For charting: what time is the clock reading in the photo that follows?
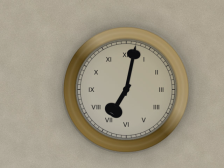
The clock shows 7:02
